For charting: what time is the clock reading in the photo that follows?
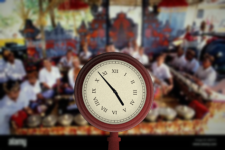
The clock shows 4:53
